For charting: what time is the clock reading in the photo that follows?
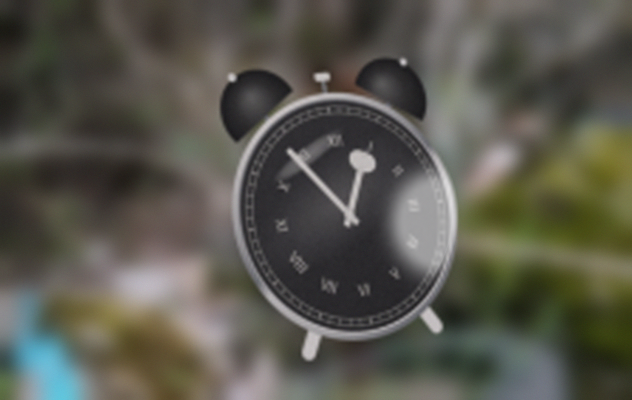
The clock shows 12:54
